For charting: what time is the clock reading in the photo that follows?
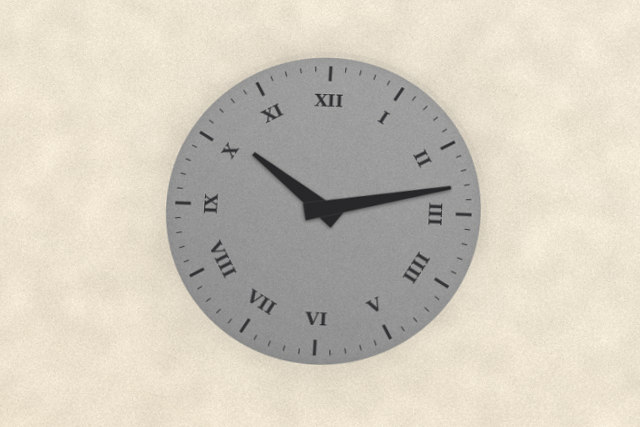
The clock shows 10:13
